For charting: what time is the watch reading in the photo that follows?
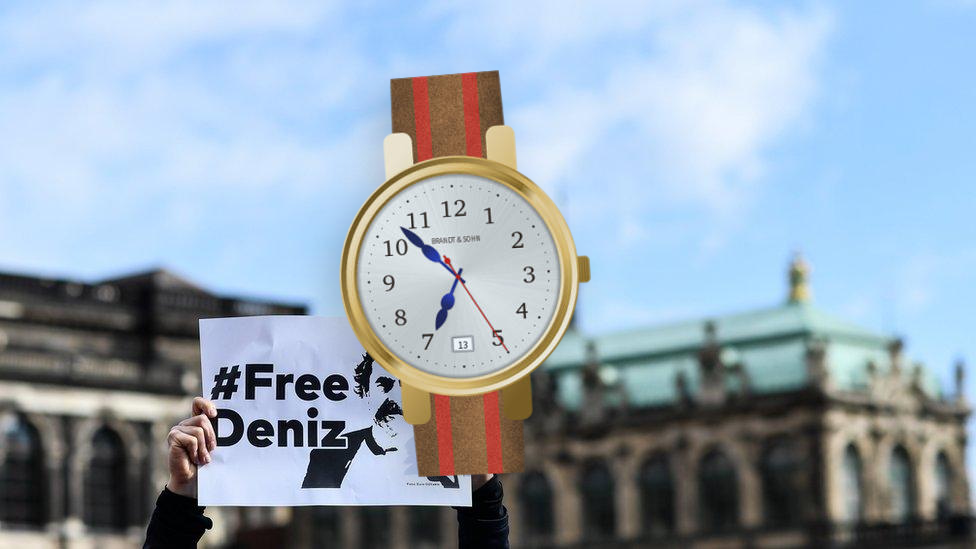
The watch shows 6:52:25
